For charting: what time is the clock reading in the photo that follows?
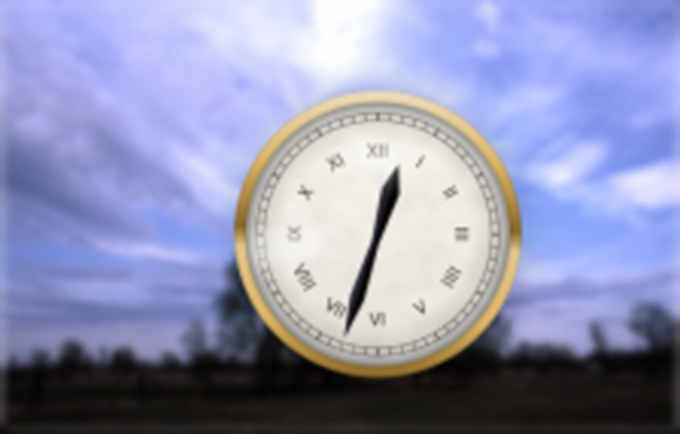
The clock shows 12:33
